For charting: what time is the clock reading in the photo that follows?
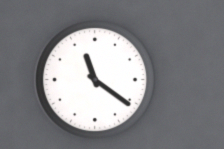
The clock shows 11:21
